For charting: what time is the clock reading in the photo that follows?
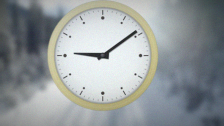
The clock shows 9:09
